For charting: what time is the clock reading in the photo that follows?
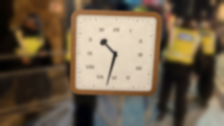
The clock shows 10:32
